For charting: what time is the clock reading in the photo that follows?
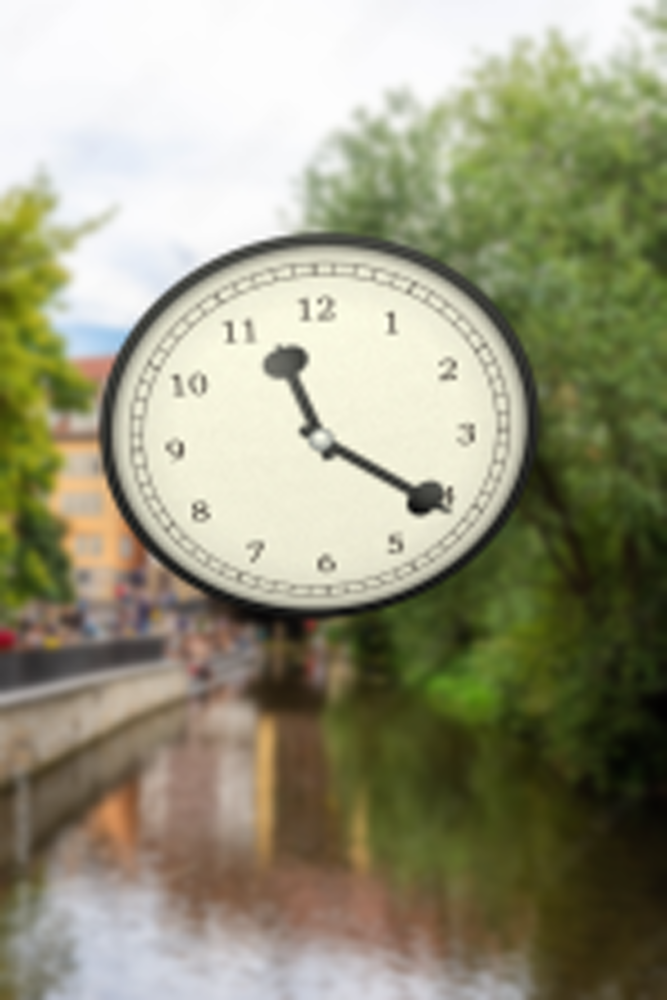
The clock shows 11:21
